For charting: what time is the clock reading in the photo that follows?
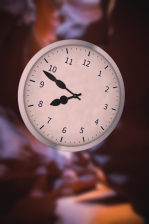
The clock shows 7:48
